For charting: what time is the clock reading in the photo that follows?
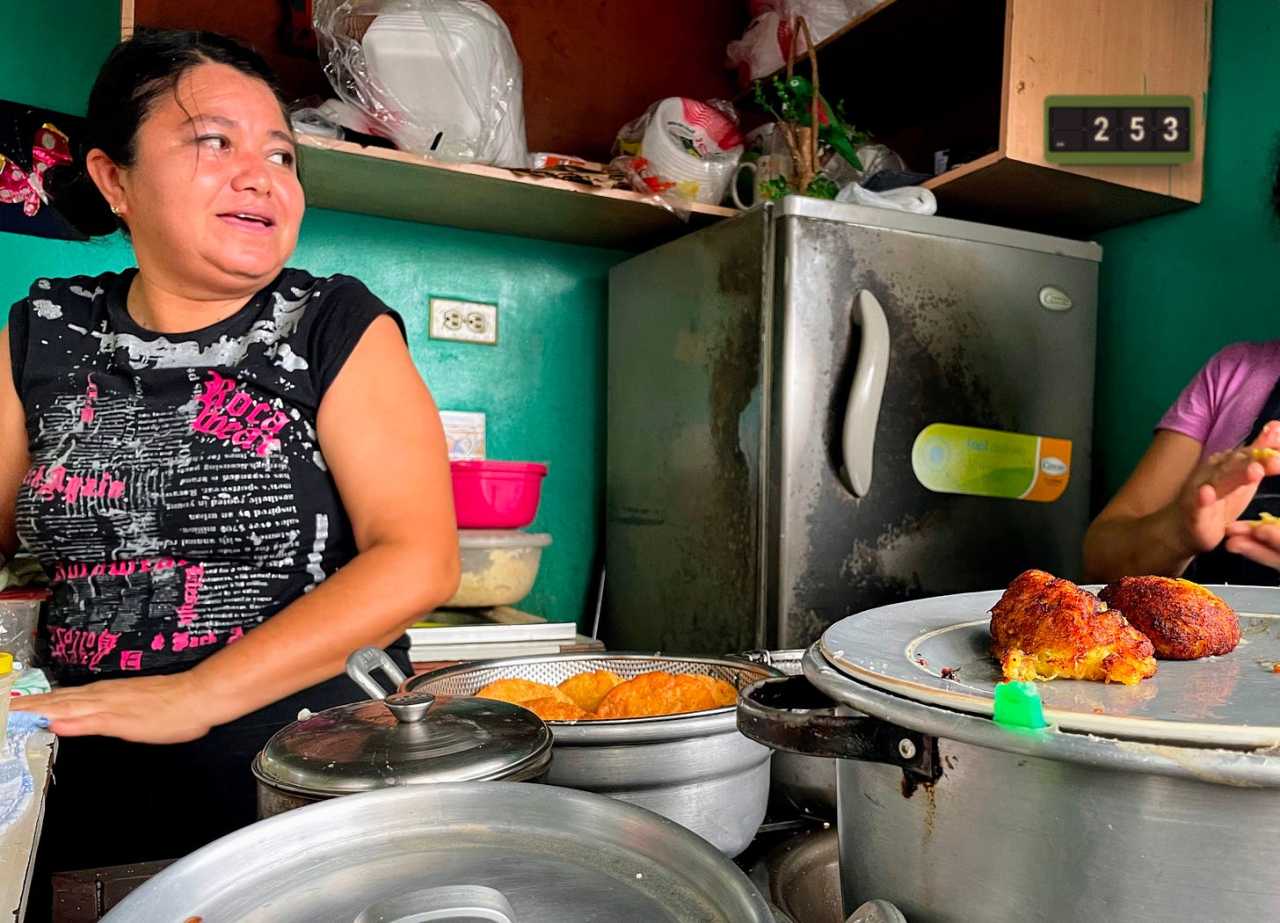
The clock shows 2:53
